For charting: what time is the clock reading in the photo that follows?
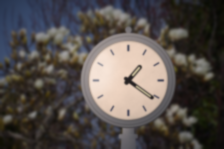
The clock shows 1:21
